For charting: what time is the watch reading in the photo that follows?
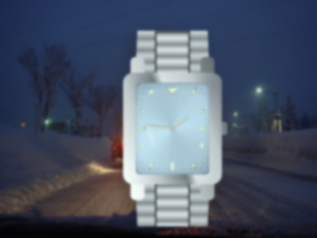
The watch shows 1:46
